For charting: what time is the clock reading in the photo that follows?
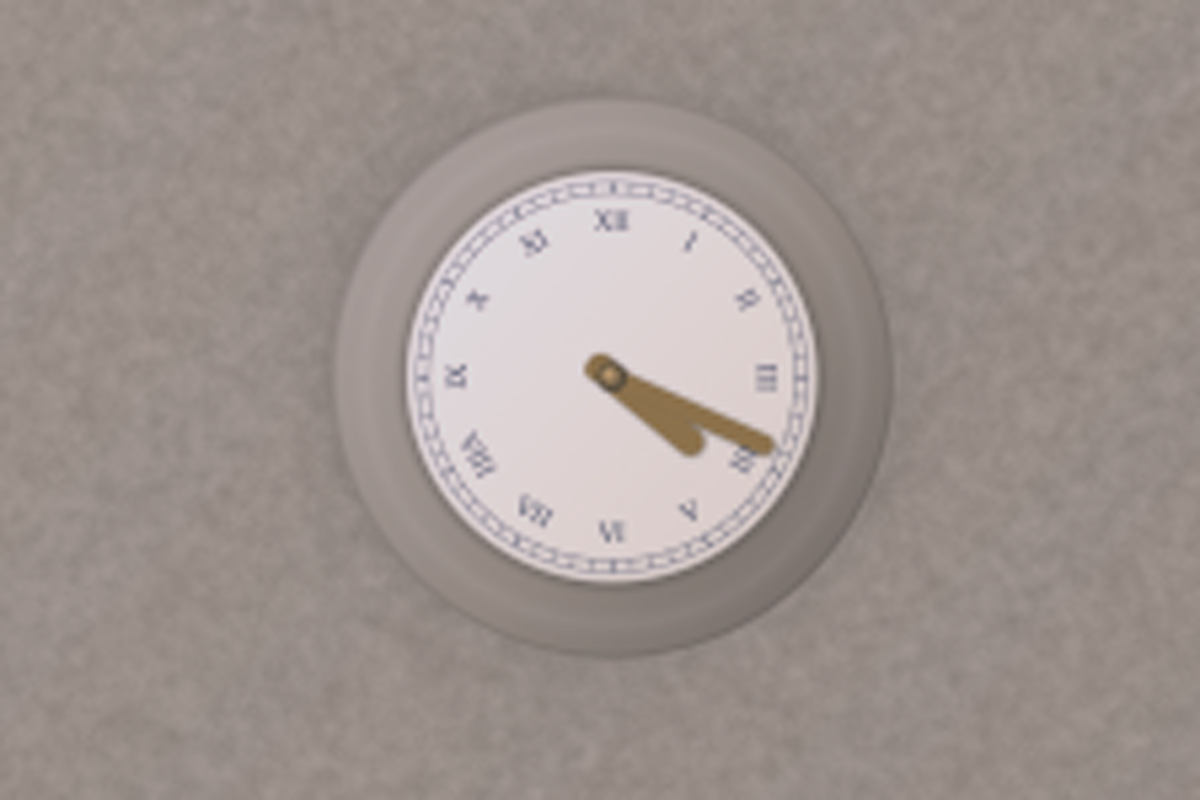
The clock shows 4:19
